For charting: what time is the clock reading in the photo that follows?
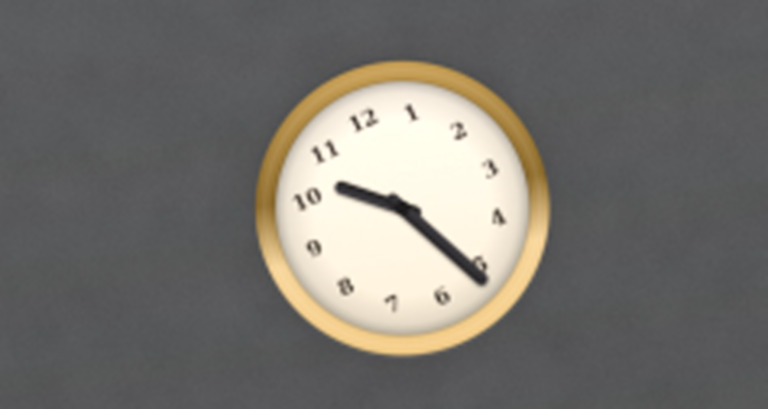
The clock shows 10:26
